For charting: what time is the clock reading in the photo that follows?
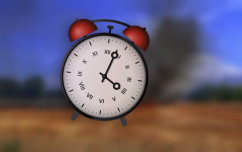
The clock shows 4:03
